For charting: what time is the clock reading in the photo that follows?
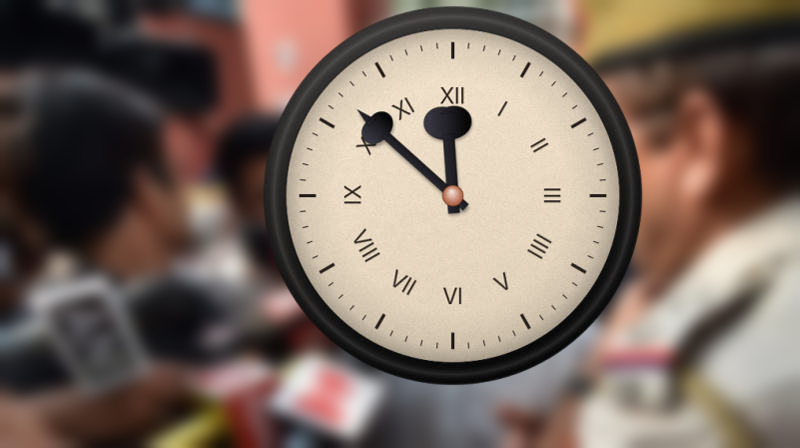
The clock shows 11:52
